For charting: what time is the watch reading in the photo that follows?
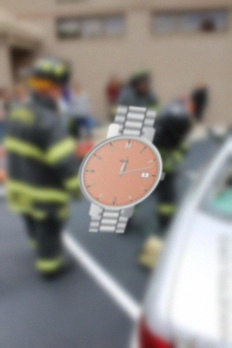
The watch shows 12:12
